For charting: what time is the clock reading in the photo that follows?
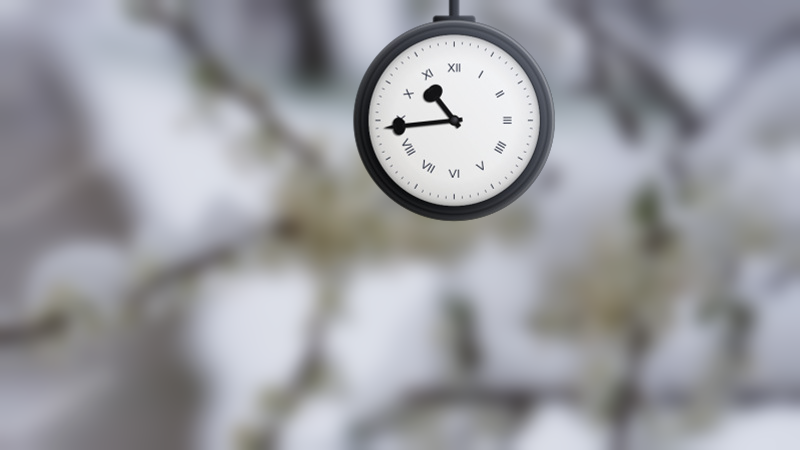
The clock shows 10:44
